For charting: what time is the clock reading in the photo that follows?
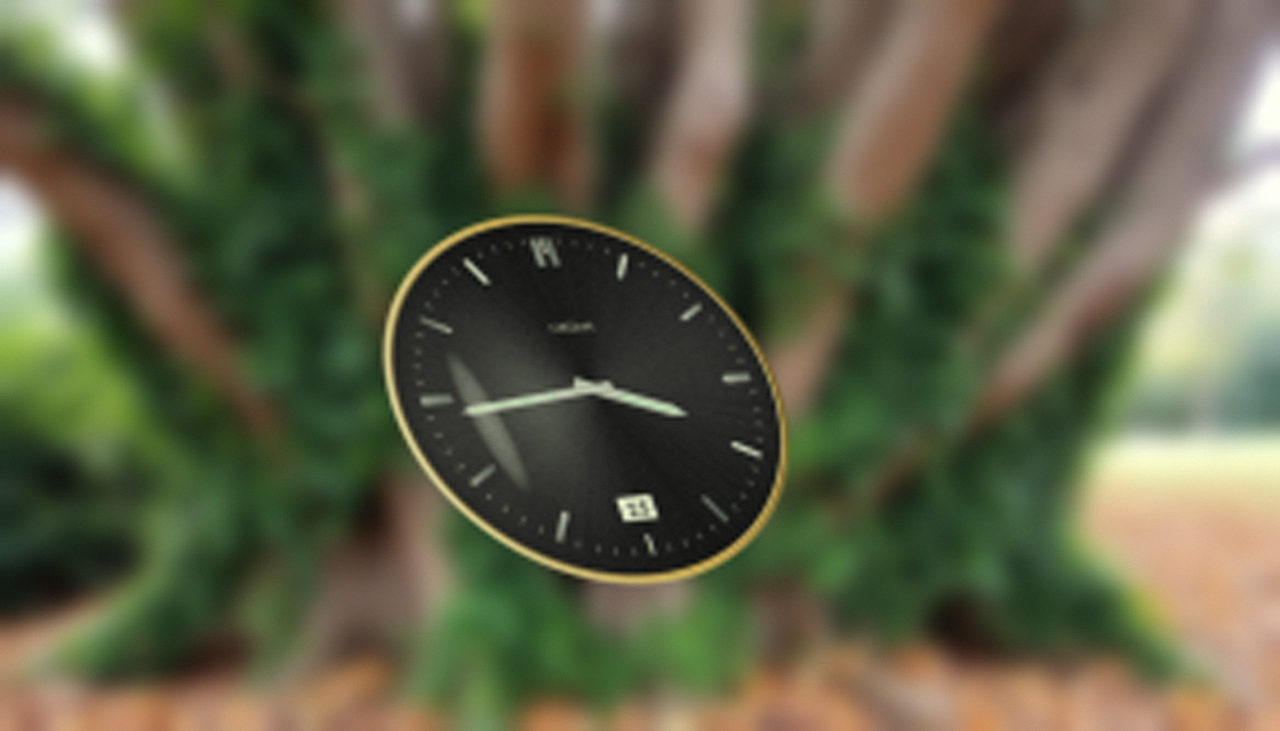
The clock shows 3:44
